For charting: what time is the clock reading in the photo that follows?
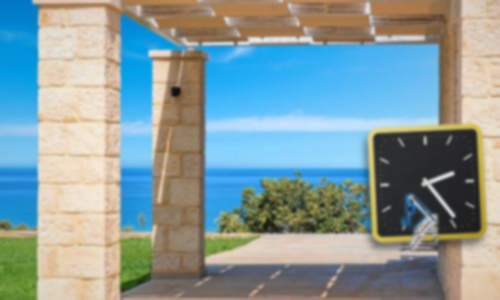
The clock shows 2:24
